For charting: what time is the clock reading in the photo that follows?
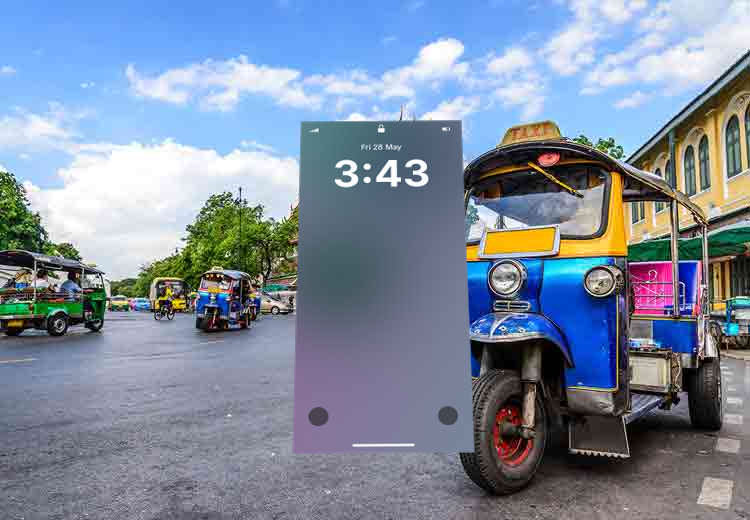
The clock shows 3:43
